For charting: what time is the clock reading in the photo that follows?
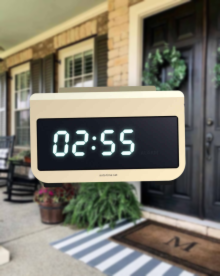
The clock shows 2:55
